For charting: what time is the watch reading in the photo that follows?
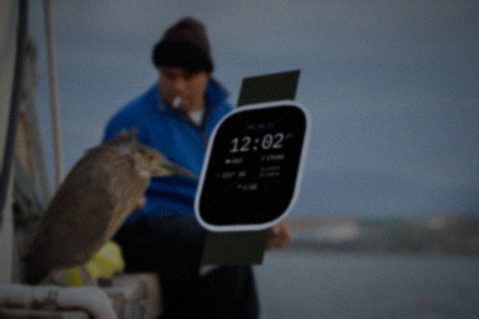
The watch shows 12:02
